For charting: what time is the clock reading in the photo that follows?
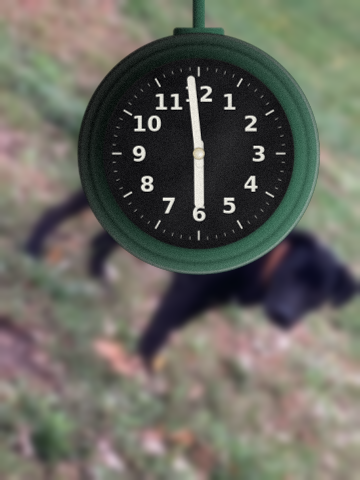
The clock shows 5:59
